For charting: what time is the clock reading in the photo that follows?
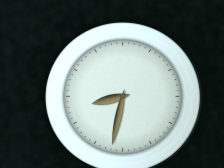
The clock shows 8:32
